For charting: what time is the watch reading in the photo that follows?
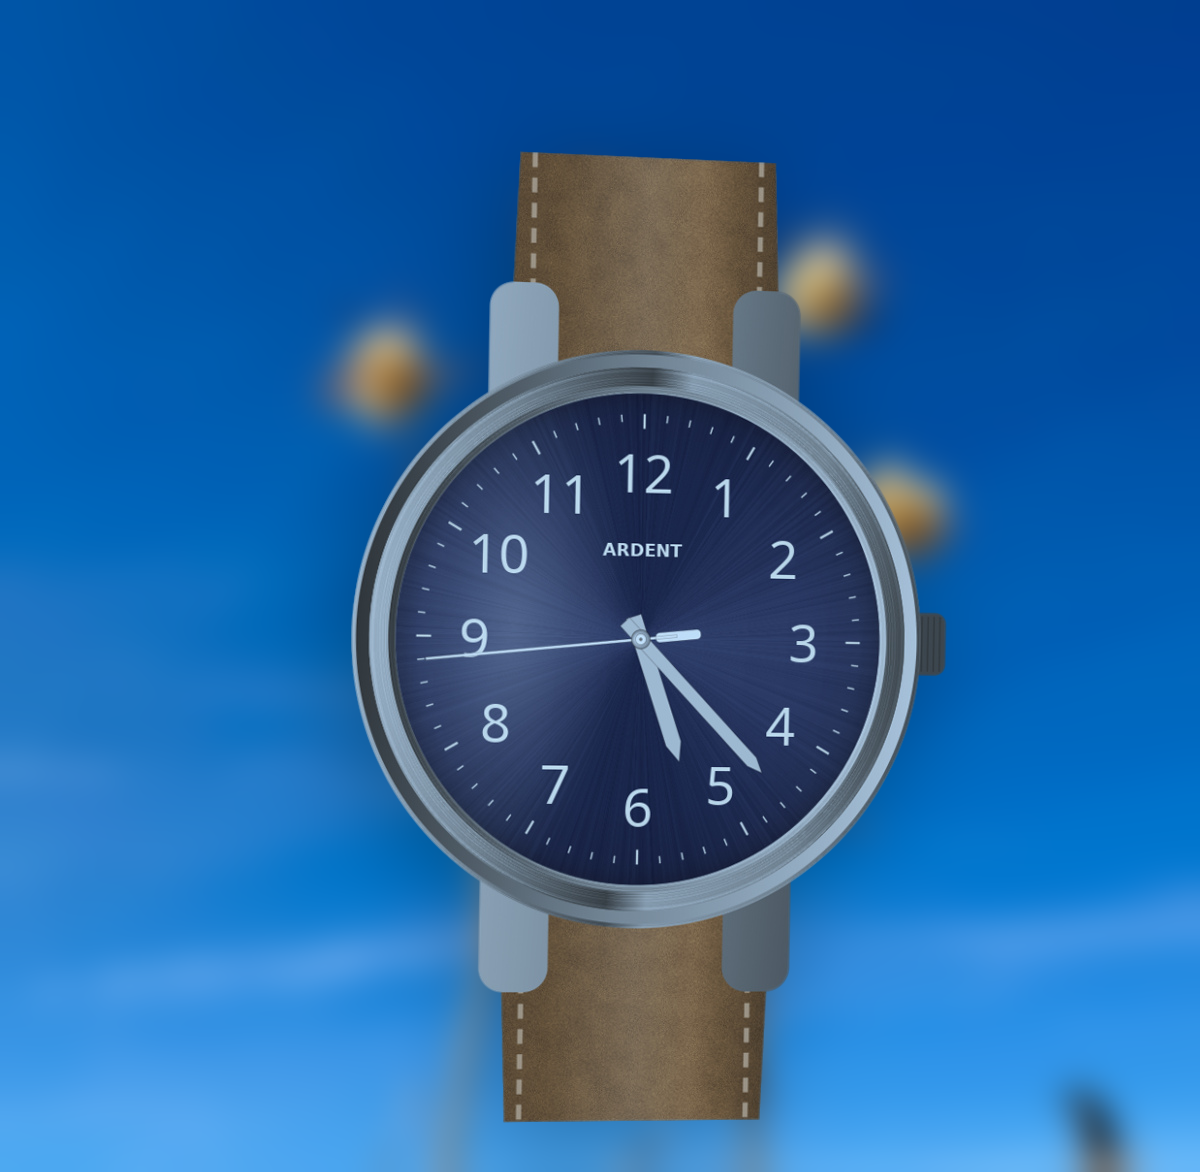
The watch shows 5:22:44
